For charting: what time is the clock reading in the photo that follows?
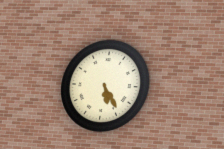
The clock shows 5:24
